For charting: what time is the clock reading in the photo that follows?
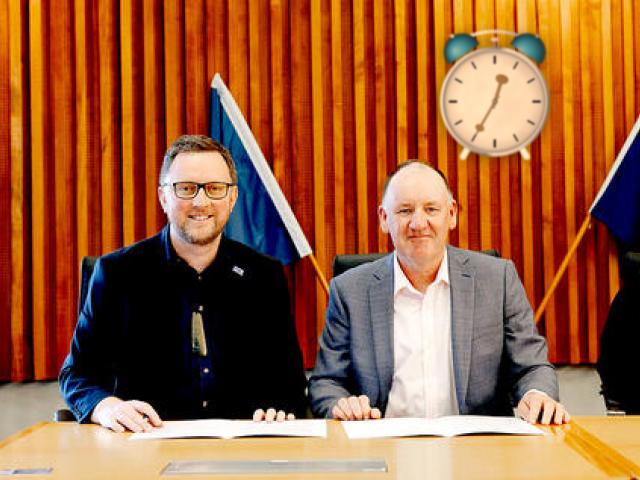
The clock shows 12:35
